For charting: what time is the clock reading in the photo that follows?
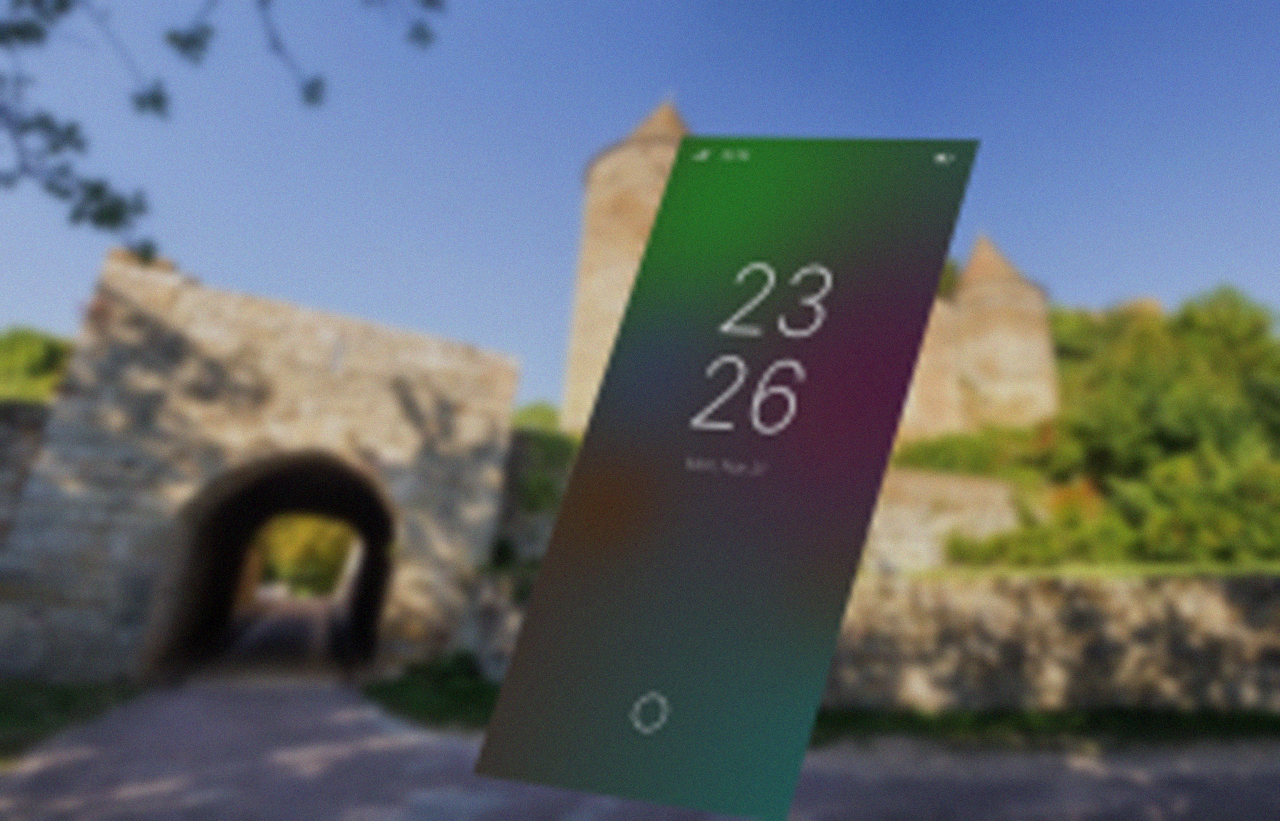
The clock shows 23:26
